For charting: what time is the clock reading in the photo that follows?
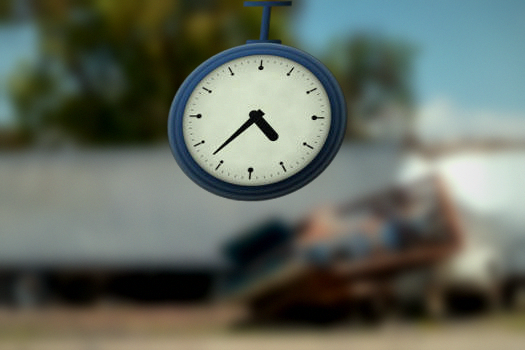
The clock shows 4:37
